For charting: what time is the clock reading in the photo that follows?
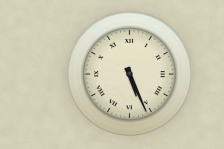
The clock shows 5:26
